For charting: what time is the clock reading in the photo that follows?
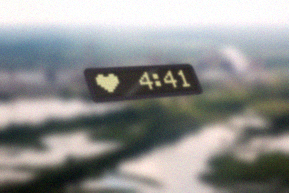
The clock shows 4:41
